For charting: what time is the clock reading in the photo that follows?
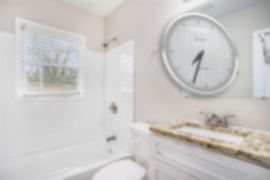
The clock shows 7:34
